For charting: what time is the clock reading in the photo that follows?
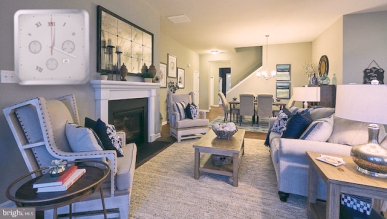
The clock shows 12:19
